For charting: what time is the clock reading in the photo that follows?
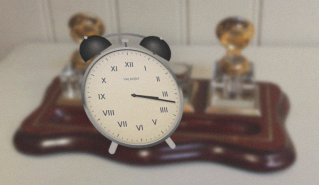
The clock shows 3:17
